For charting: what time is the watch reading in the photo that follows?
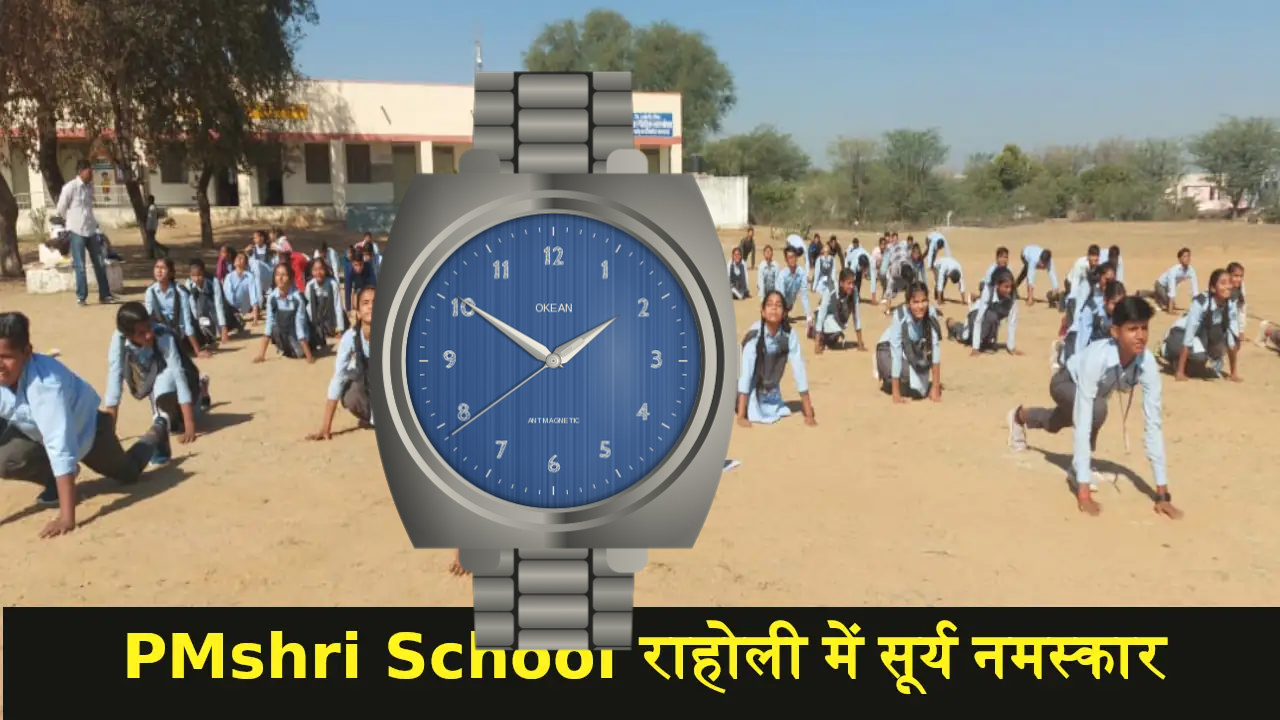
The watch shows 1:50:39
